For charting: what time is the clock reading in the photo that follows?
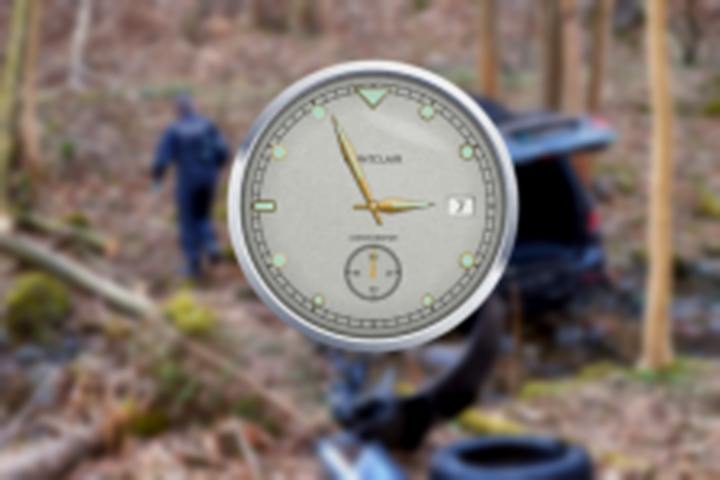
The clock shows 2:56
